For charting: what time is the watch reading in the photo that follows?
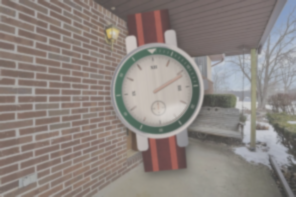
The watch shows 2:11
